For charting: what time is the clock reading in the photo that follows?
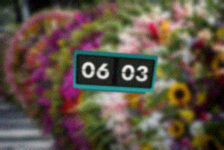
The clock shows 6:03
